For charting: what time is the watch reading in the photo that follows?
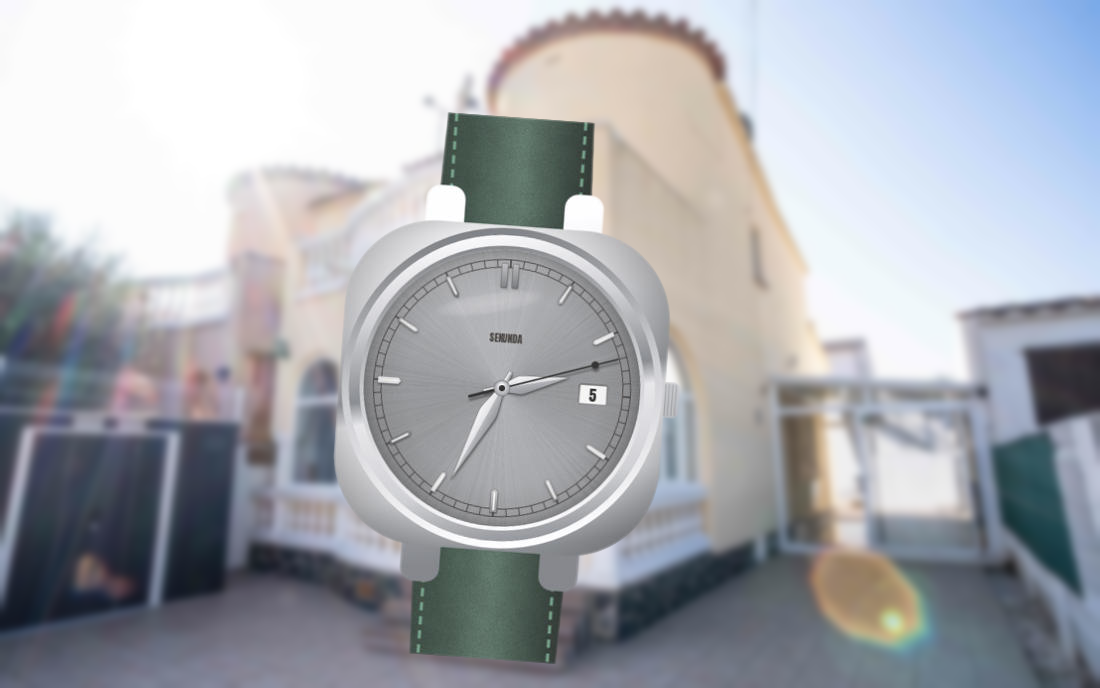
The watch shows 2:34:12
